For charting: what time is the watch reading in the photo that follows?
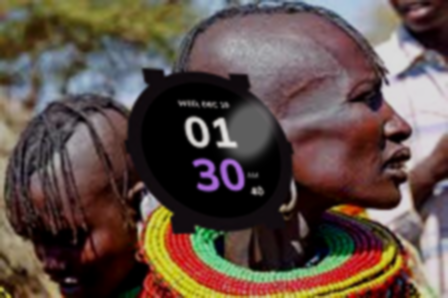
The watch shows 1:30
